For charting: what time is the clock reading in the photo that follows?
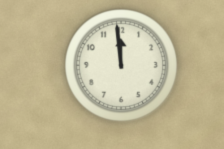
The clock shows 11:59
